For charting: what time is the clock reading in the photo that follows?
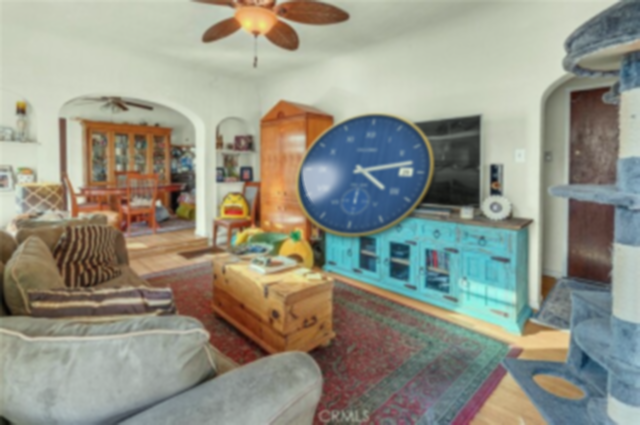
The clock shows 4:13
